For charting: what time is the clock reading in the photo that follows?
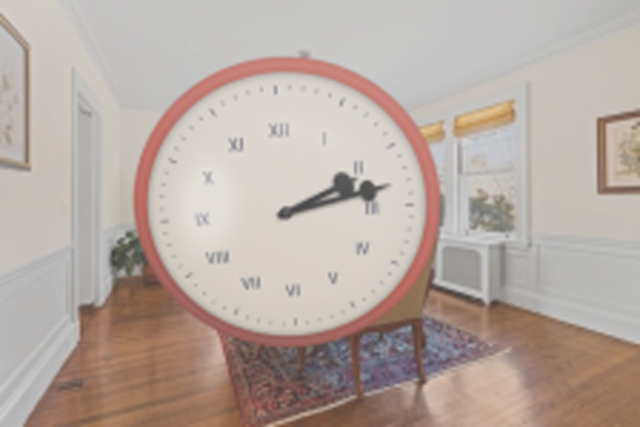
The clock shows 2:13
